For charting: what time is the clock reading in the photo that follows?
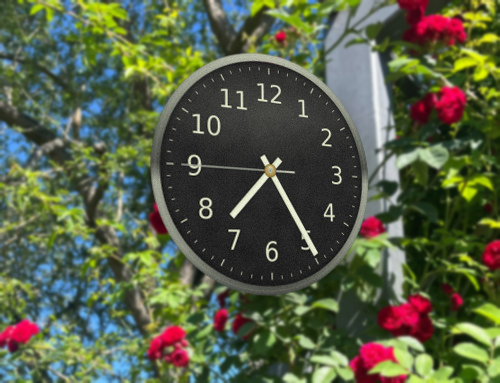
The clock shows 7:24:45
